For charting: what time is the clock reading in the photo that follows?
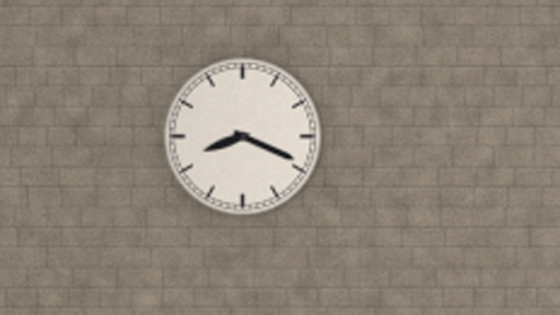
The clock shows 8:19
